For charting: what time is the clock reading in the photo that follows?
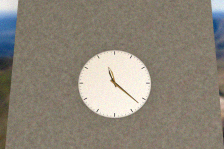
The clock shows 11:22
